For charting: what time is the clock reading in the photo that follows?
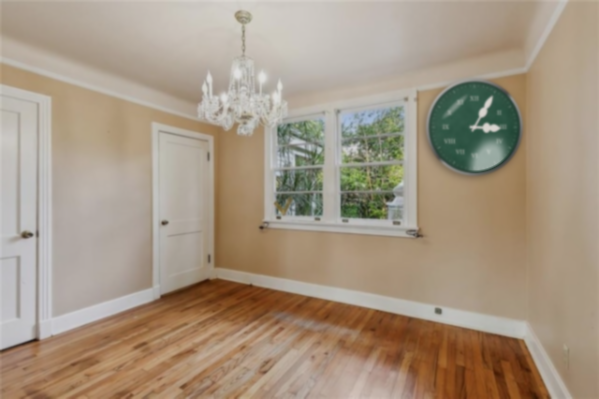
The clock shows 3:05
